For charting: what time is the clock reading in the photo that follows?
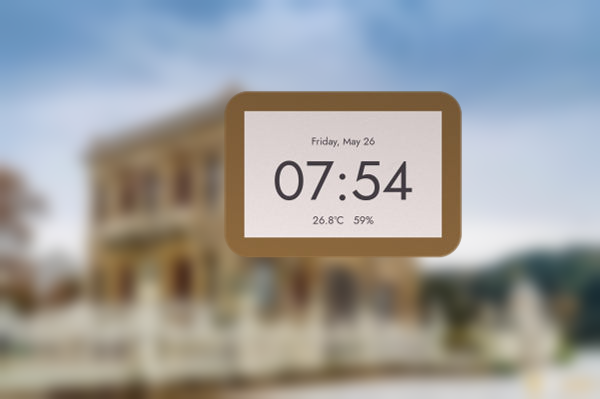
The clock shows 7:54
